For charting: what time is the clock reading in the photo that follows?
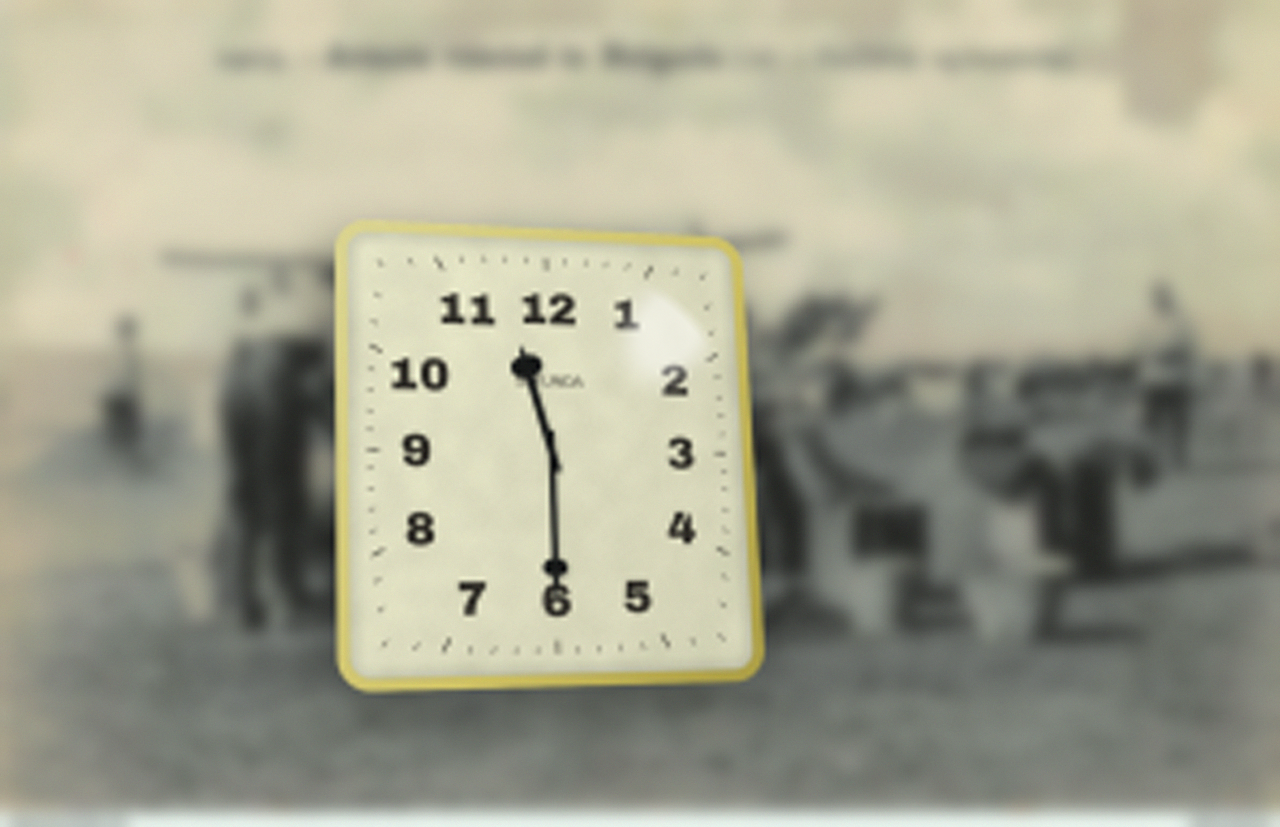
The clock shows 11:30
